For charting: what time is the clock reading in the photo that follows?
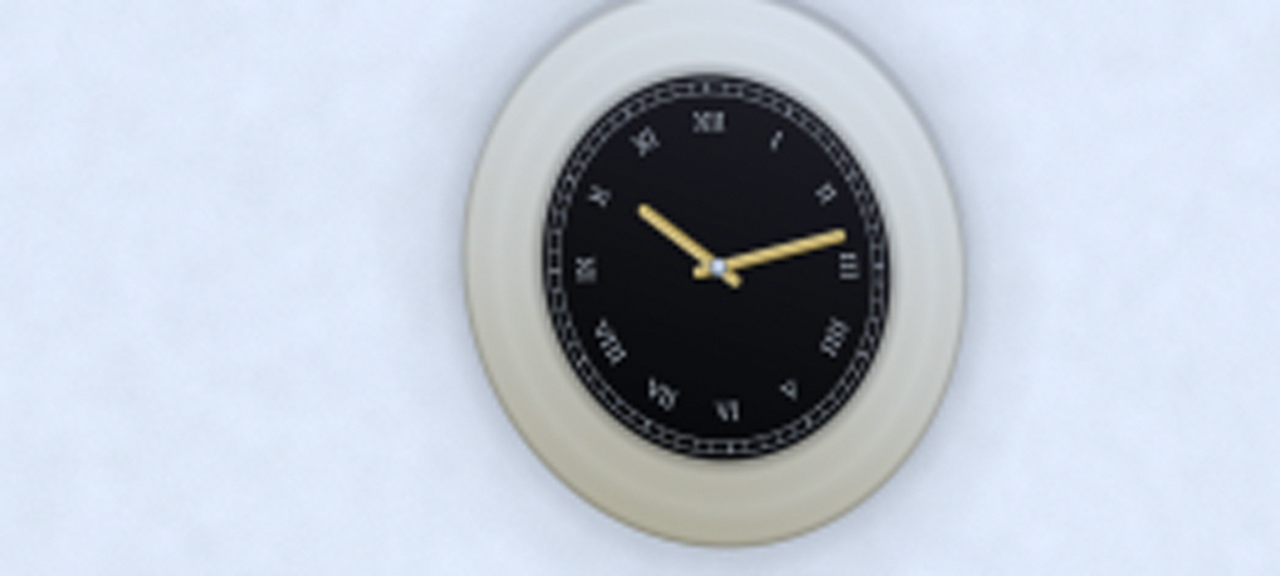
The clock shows 10:13
